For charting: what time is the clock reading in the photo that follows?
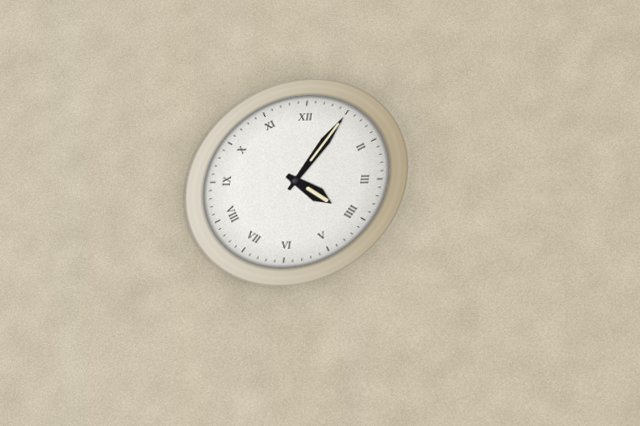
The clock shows 4:05
